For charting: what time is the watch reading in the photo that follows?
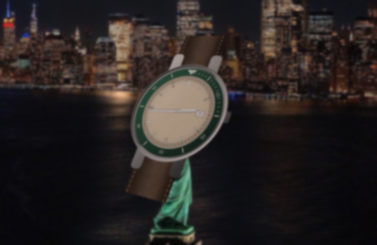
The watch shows 2:44
